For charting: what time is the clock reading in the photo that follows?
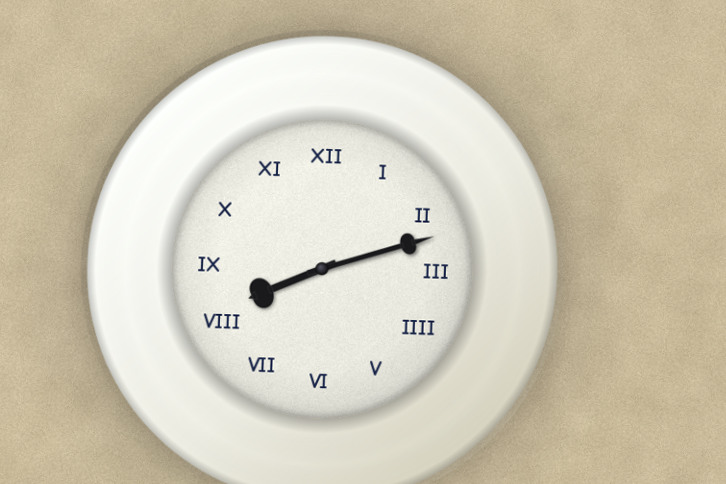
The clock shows 8:12
